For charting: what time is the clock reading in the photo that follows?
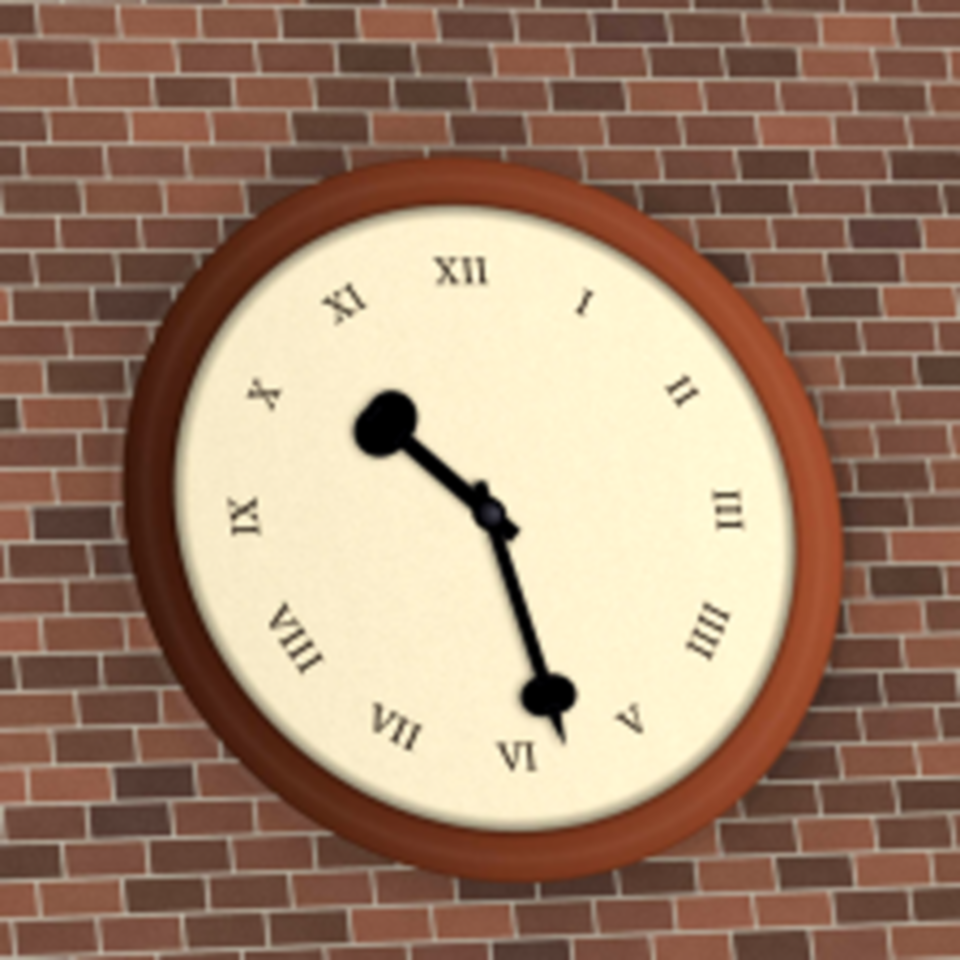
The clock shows 10:28
